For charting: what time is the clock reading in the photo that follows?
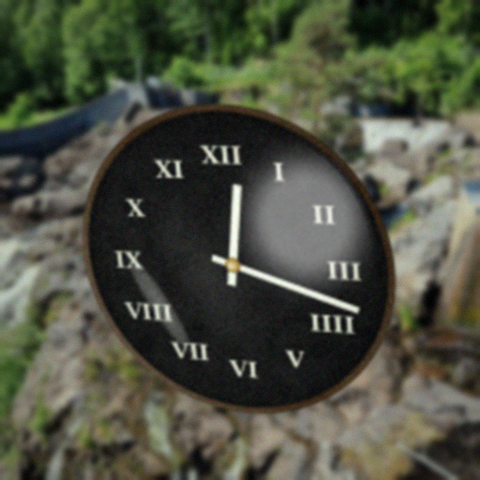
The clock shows 12:18
